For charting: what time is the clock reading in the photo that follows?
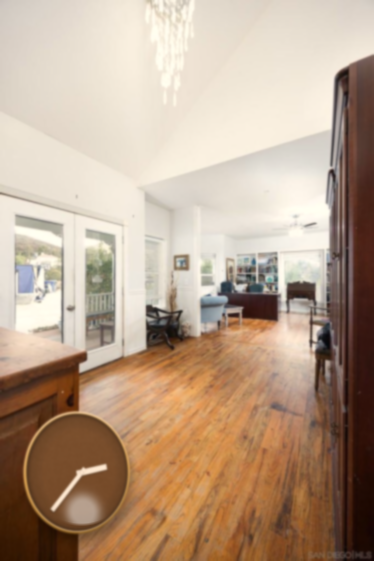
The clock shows 2:37
